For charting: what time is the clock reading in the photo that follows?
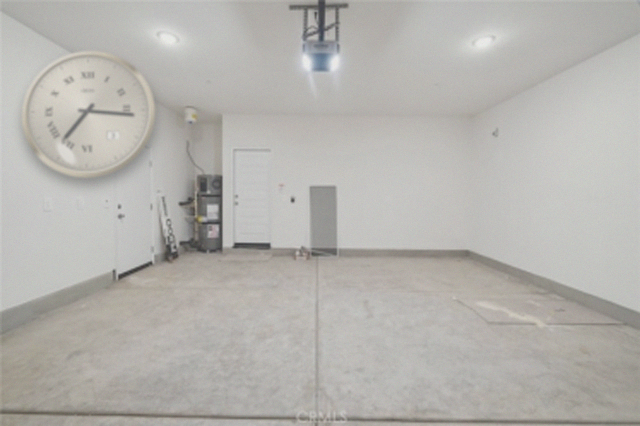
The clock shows 7:16
